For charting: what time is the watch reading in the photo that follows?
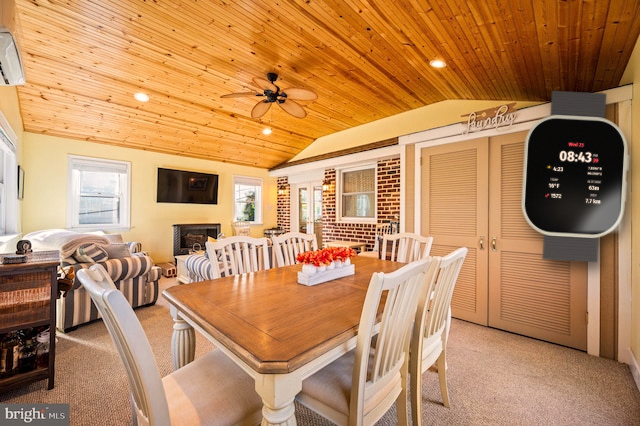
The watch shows 8:43
